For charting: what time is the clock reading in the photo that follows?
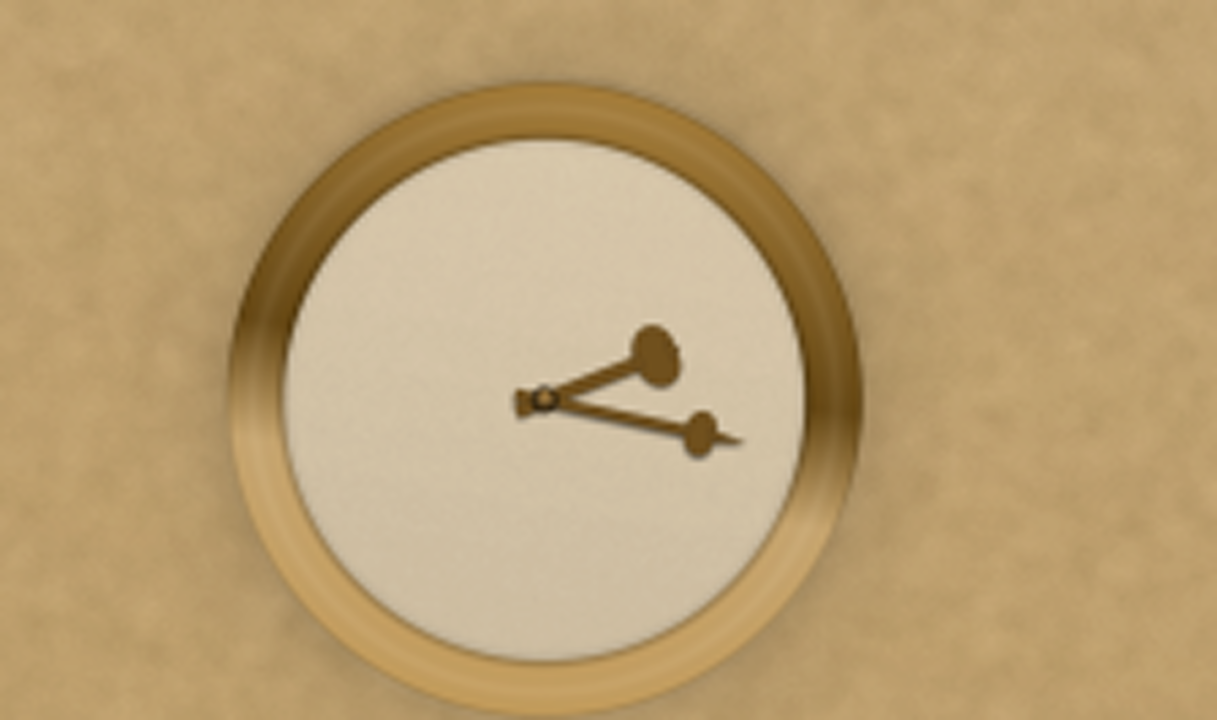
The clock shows 2:17
